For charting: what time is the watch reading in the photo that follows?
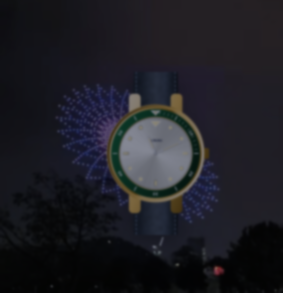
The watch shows 11:11
